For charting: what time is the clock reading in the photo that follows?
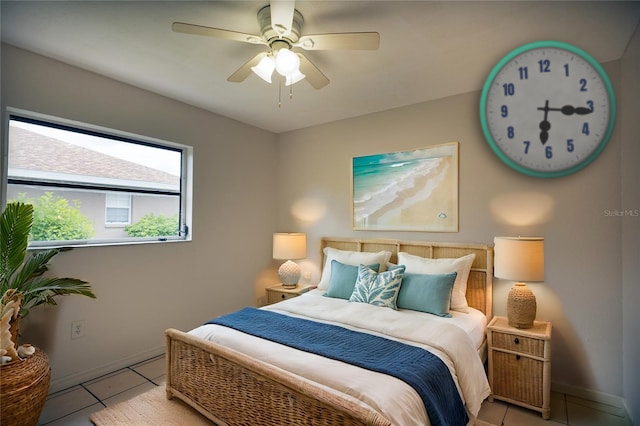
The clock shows 6:16
